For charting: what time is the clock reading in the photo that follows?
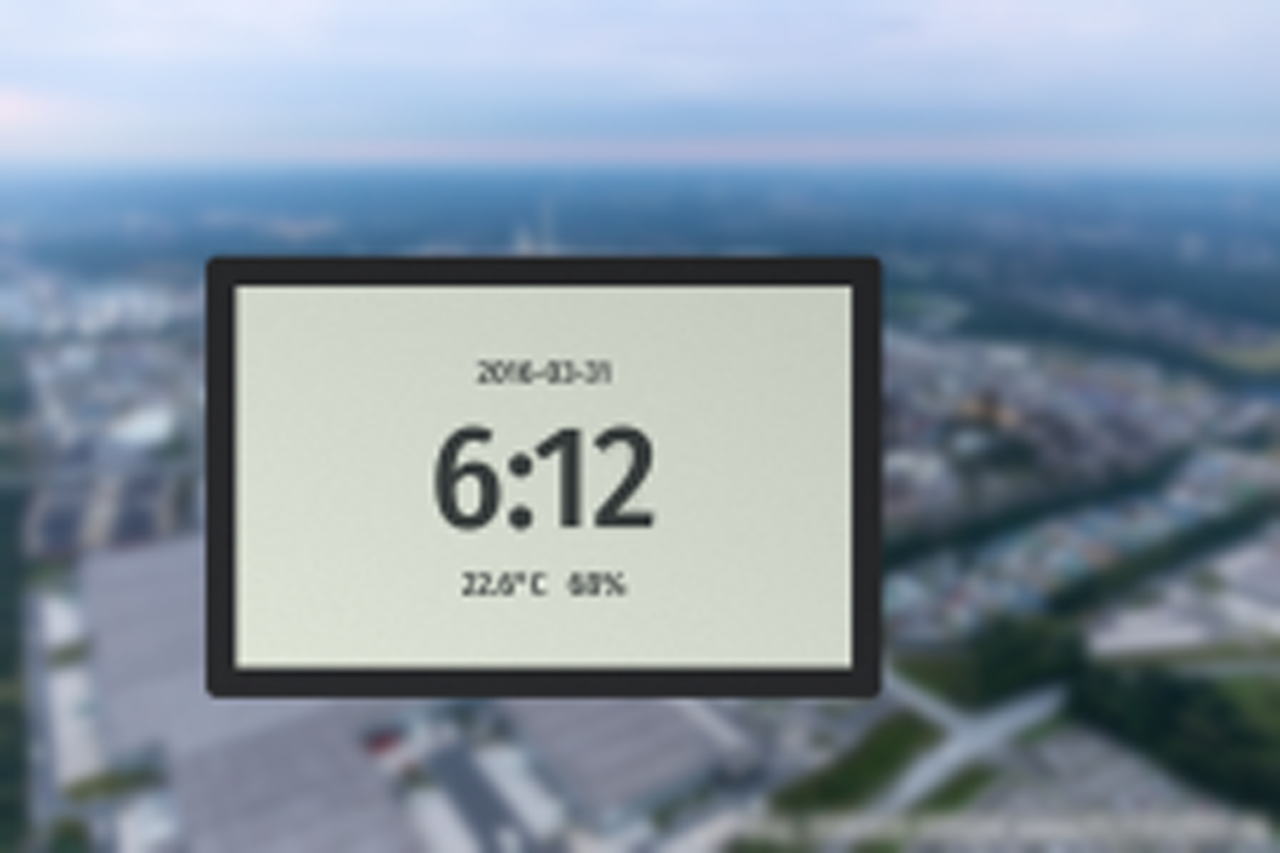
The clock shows 6:12
